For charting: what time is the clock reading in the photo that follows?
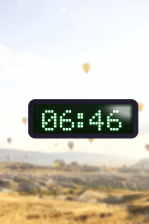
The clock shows 6:46
